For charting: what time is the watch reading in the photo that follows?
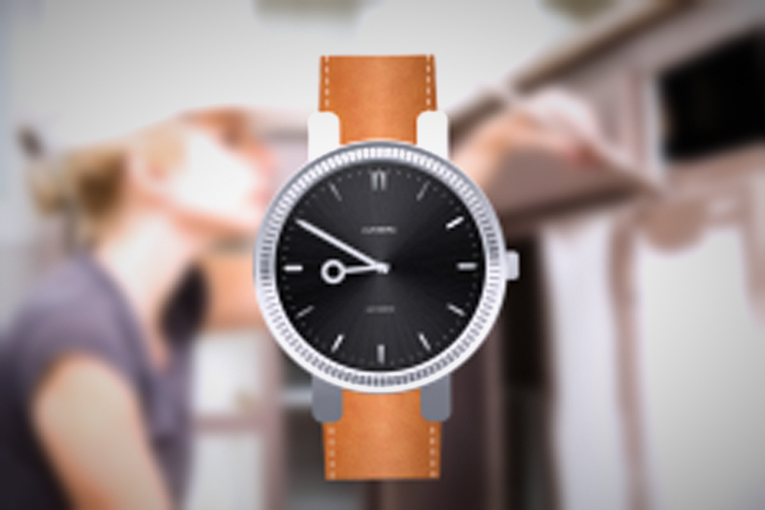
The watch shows 8:50
